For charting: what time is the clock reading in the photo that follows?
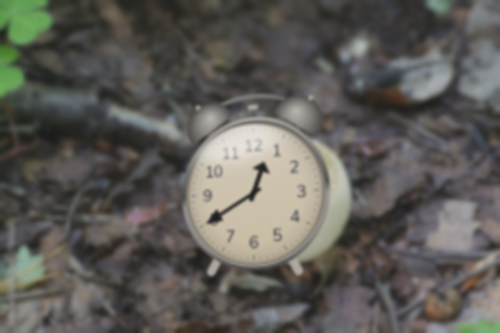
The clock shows 12:40
